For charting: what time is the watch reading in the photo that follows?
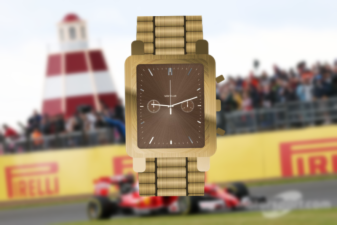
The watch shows 9:12
